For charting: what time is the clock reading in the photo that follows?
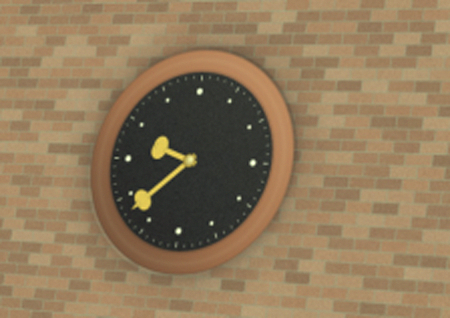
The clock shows 9:38
